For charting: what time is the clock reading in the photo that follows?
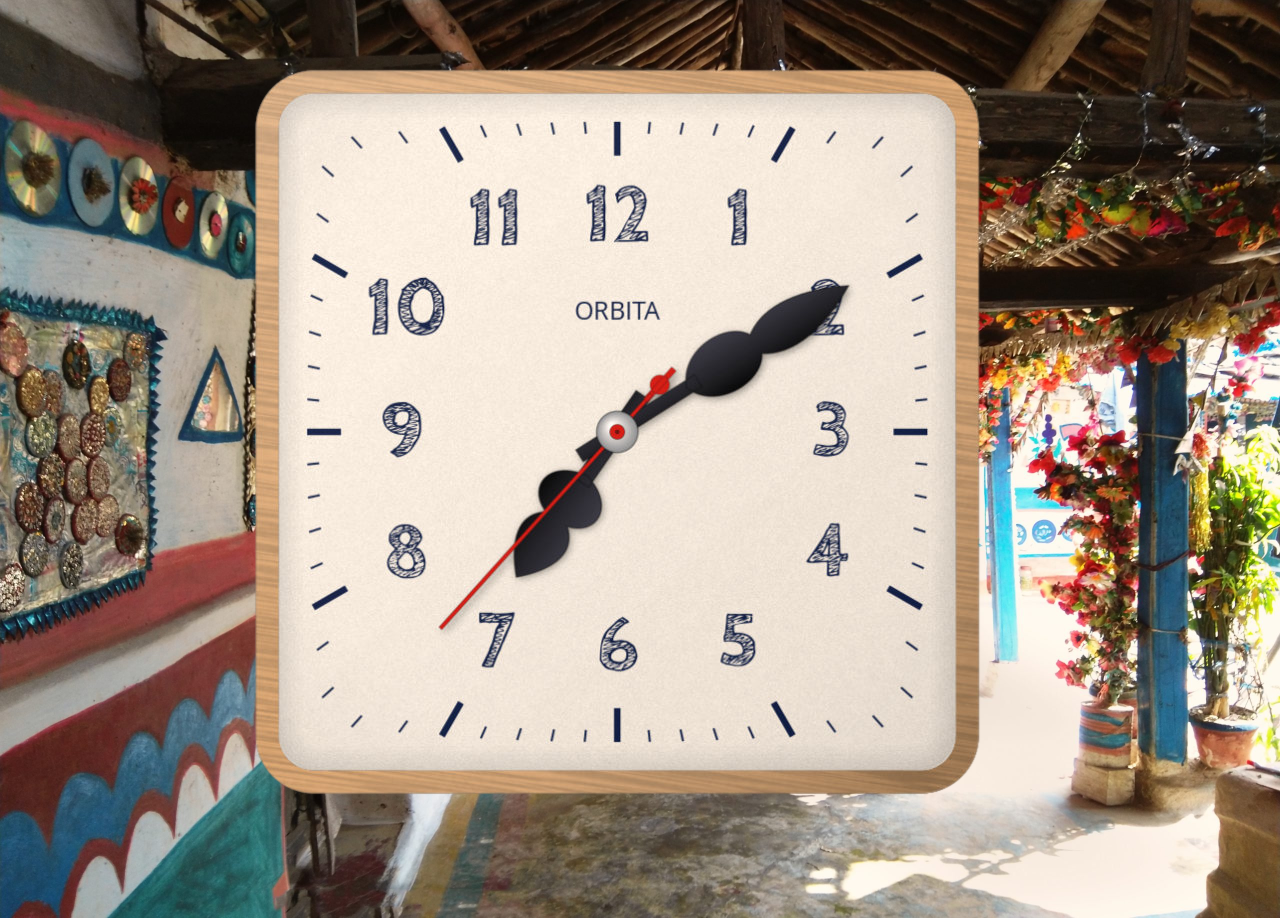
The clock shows 7:09:37
